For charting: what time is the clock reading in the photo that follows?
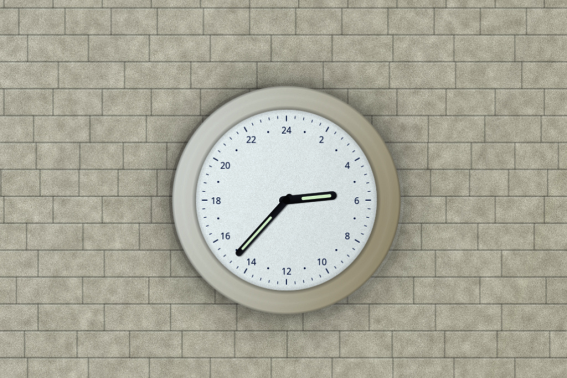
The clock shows 5:37
